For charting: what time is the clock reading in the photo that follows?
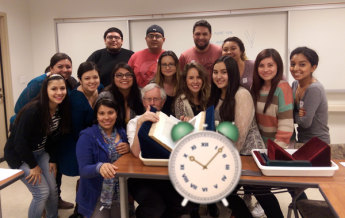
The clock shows 10:07
